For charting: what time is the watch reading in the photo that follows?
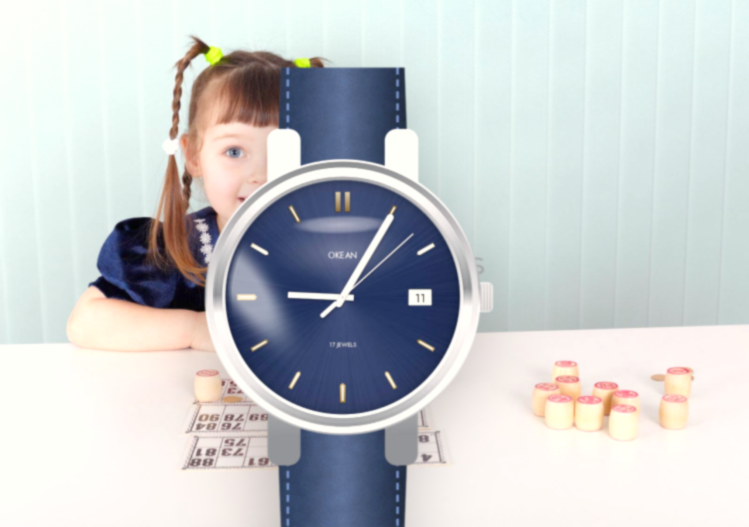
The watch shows 9:05:08
